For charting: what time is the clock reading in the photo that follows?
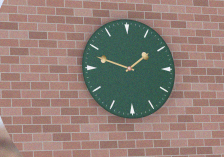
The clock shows 1:48
